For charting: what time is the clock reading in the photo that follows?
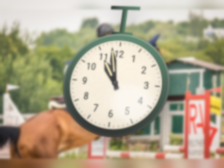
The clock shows 10:58
